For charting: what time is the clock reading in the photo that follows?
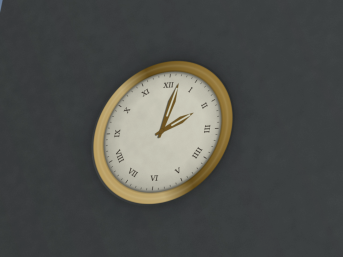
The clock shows 2:02
